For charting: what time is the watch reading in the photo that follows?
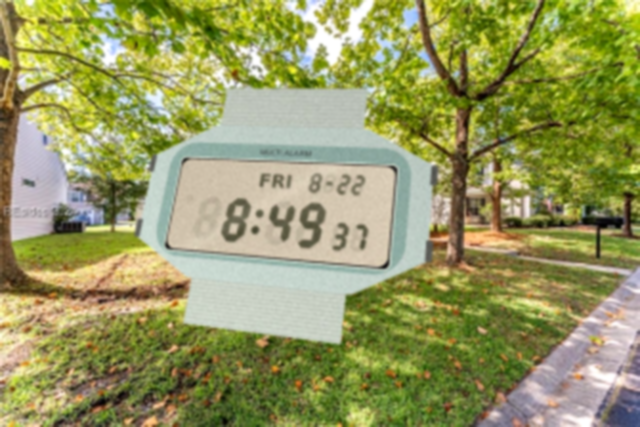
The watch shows 8:49:37
